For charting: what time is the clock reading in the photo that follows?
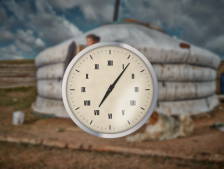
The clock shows 7:06
